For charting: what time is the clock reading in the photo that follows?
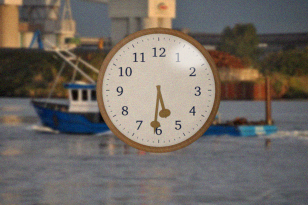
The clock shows 5:31
